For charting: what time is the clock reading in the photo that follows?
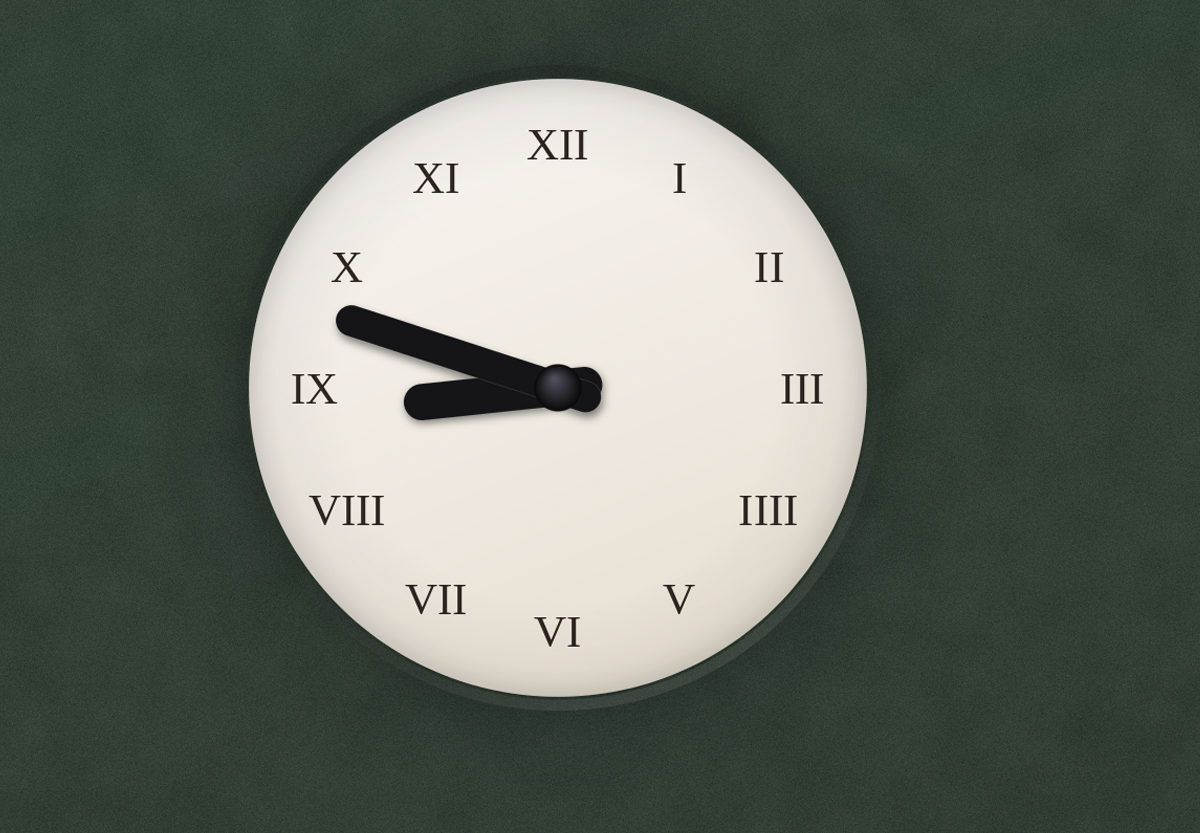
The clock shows 8:48
